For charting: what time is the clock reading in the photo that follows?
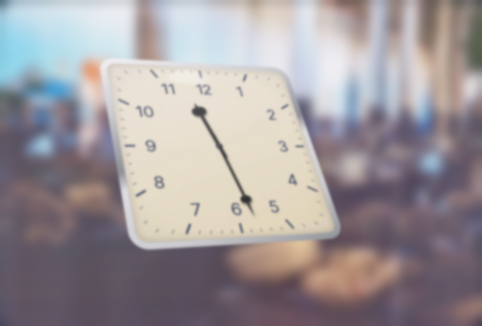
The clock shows 11:28
